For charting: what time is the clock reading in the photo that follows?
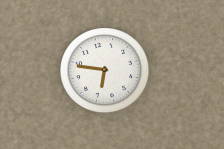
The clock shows 6:49
